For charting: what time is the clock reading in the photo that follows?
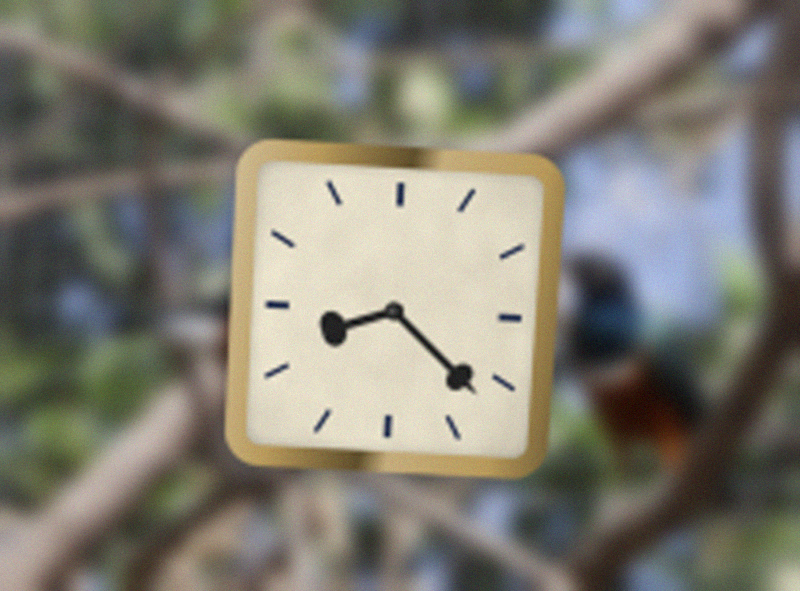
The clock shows 8:22
